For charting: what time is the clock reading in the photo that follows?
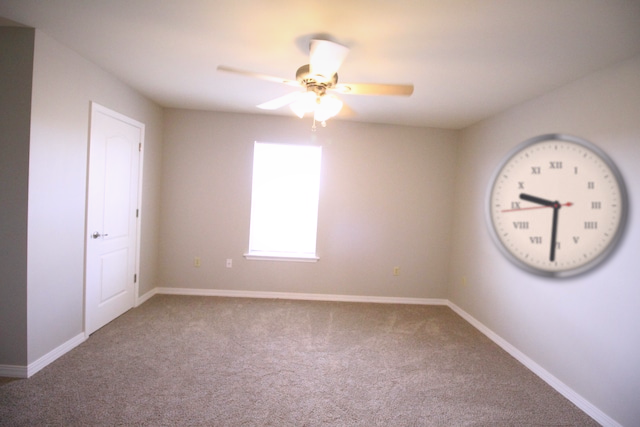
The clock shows 9:30:44
